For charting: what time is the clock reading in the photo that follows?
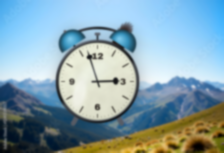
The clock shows 2:57
